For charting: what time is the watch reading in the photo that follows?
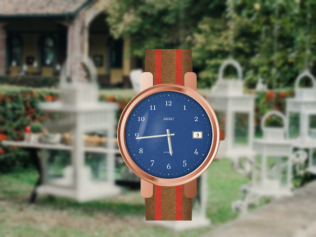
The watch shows 5:44
